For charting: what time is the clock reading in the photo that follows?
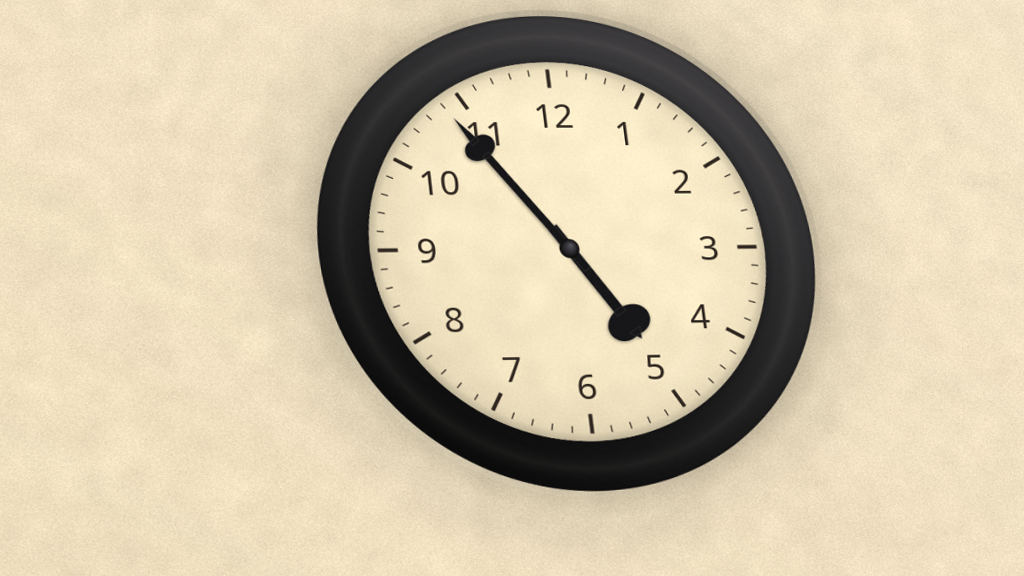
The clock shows 4:54
